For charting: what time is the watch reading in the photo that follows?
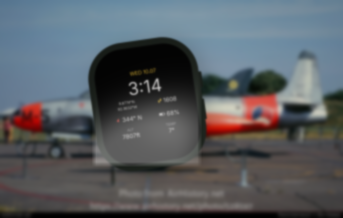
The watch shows 3:14
